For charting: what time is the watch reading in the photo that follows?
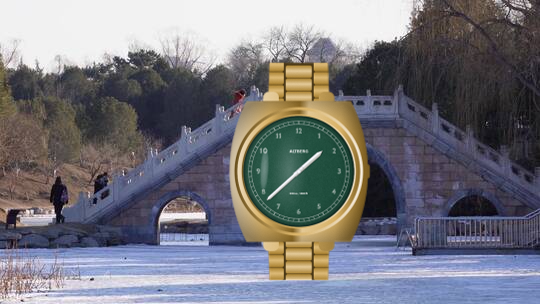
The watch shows 1:38
